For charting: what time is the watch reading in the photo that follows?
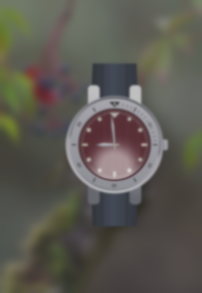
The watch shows 8:59
